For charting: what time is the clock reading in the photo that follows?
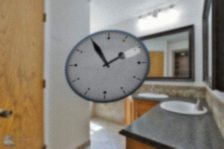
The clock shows 1:55
